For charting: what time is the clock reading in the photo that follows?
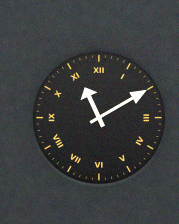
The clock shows 11:10
